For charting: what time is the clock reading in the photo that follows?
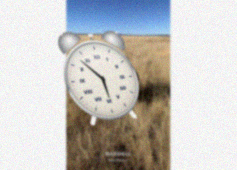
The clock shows 5:53
